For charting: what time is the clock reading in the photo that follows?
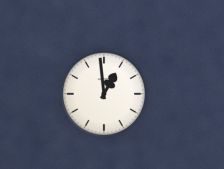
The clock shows 12:59
